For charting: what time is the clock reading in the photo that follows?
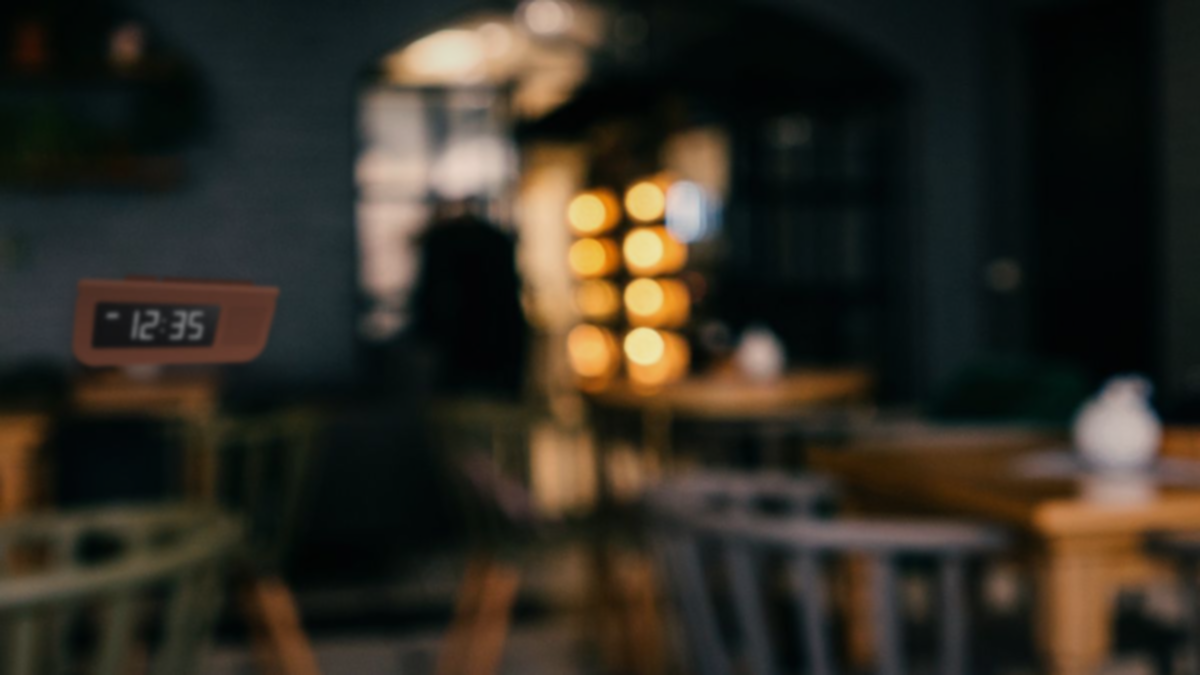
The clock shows 12:35
